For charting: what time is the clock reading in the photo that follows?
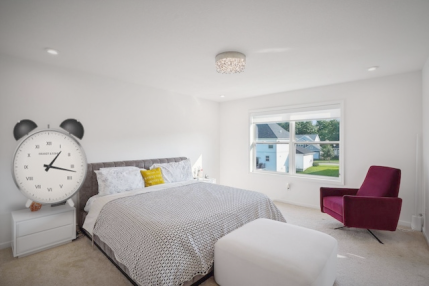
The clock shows 1:17
